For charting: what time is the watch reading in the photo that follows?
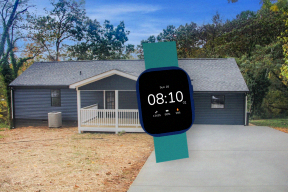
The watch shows 8:10
